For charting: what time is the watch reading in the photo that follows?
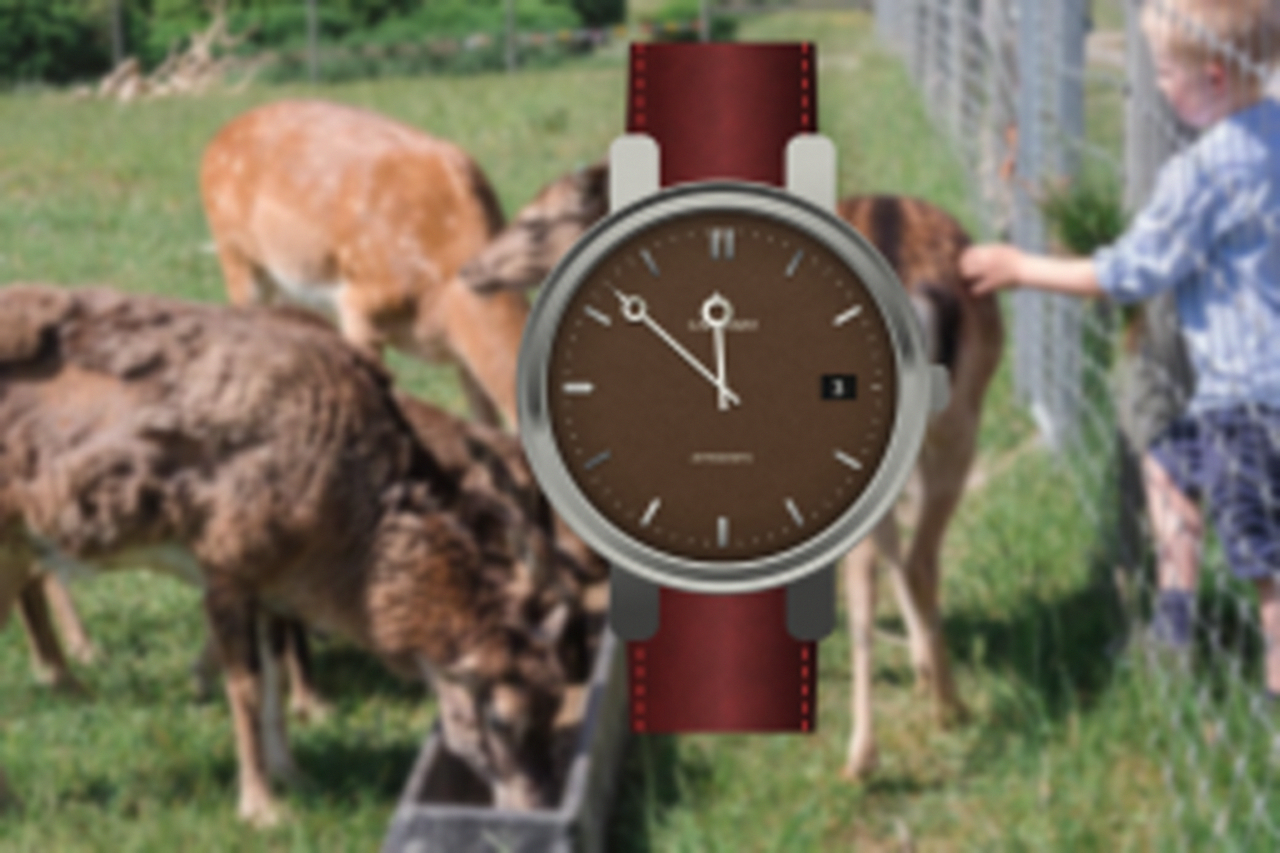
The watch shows 11:52
